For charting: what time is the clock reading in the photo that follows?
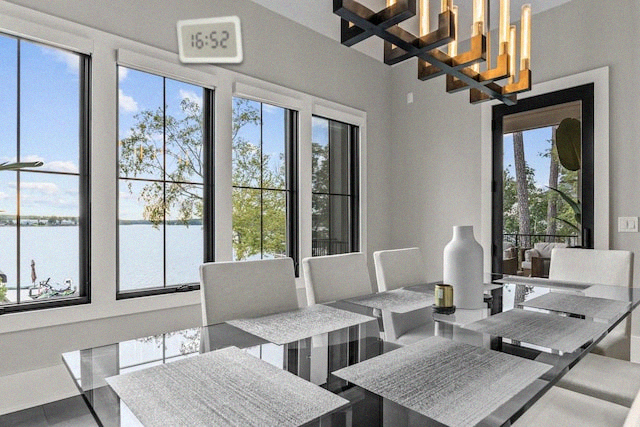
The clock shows 16:52
